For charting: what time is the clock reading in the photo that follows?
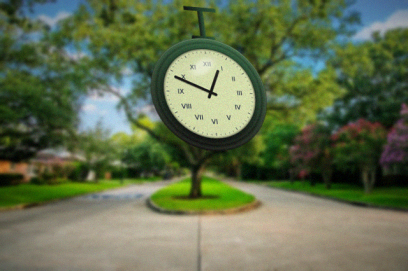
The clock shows 12:49
